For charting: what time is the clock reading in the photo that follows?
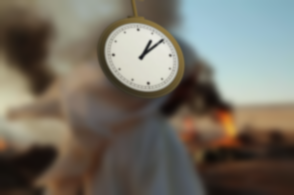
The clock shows 1:09
